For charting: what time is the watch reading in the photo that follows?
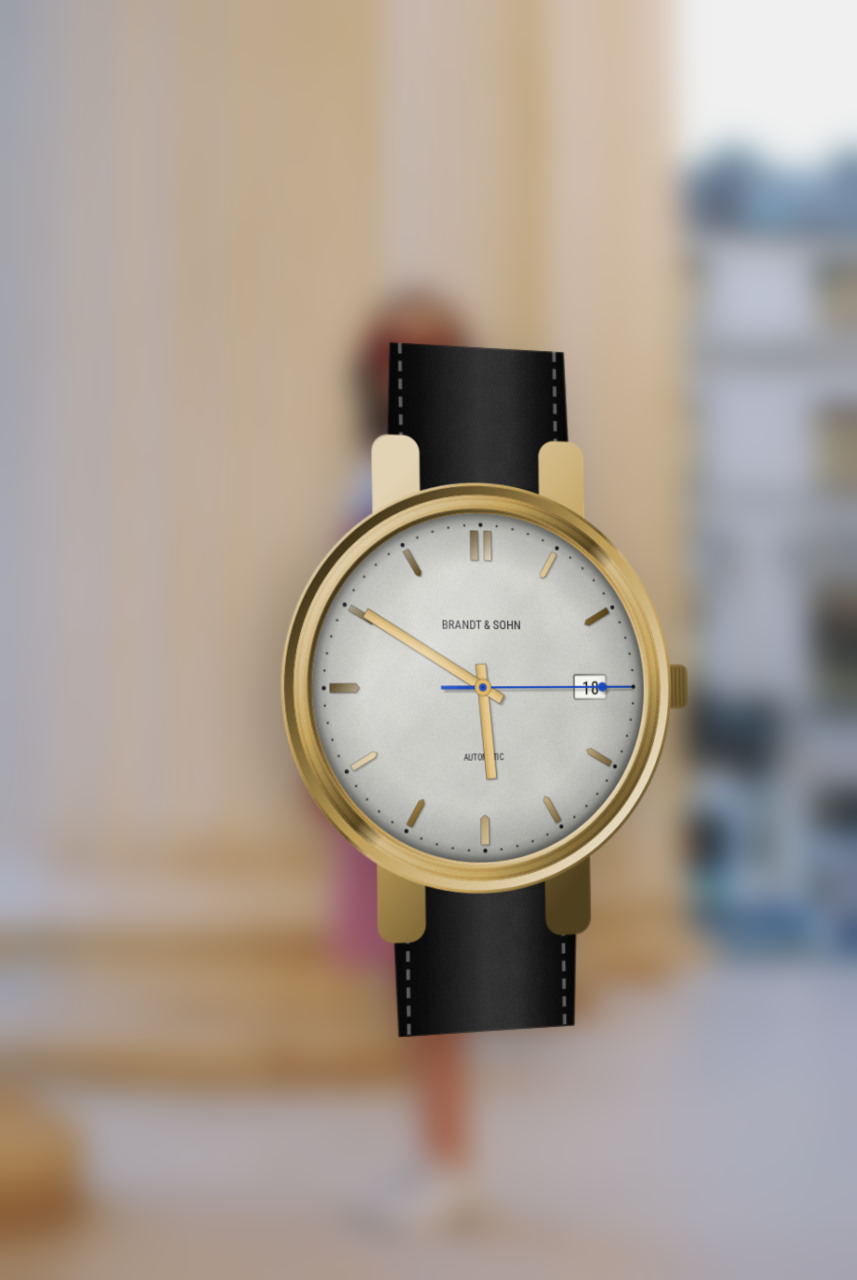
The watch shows 5:50:15
